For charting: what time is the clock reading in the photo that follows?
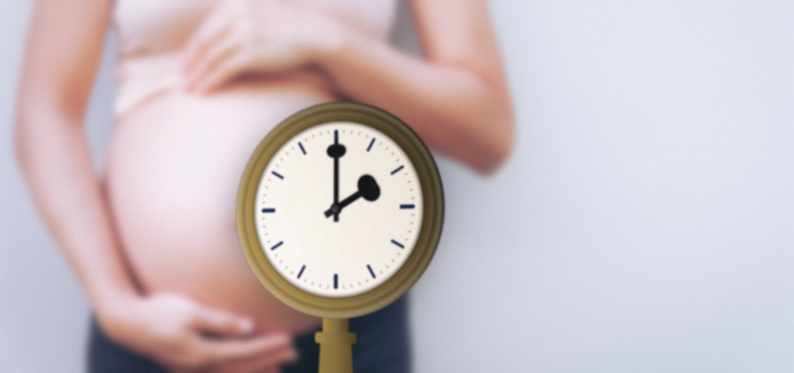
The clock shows 2:00
